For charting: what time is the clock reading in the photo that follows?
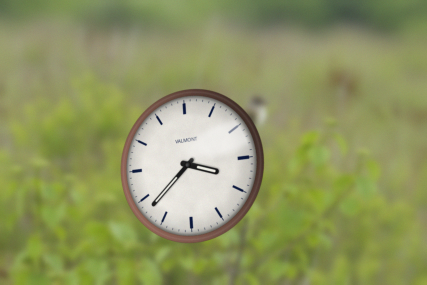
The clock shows 3:38
